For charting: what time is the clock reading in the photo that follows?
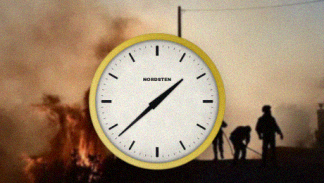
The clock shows 1:38
